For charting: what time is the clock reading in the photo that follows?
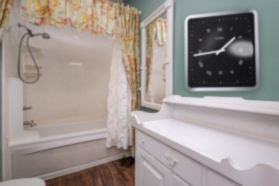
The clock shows 1:44
